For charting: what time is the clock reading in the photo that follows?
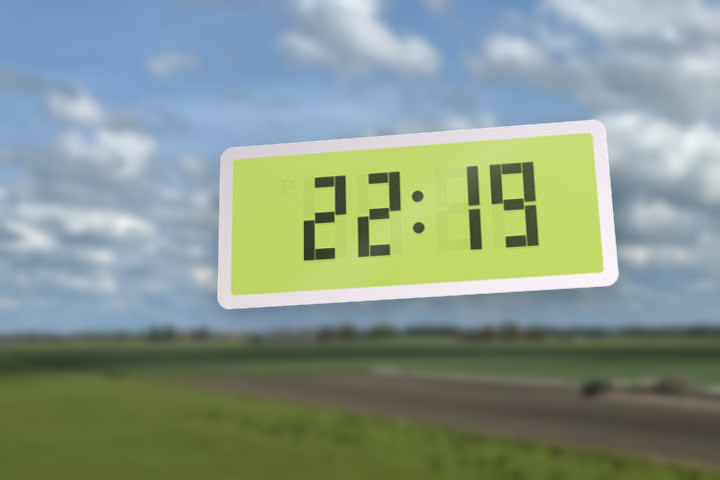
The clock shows 22:19
